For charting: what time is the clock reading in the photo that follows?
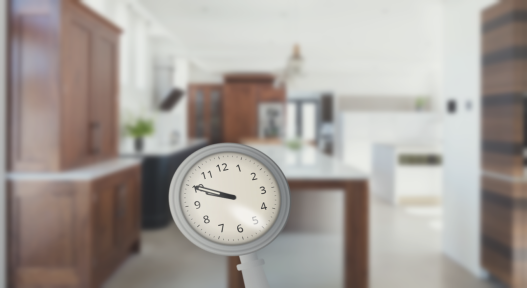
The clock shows 9:50
